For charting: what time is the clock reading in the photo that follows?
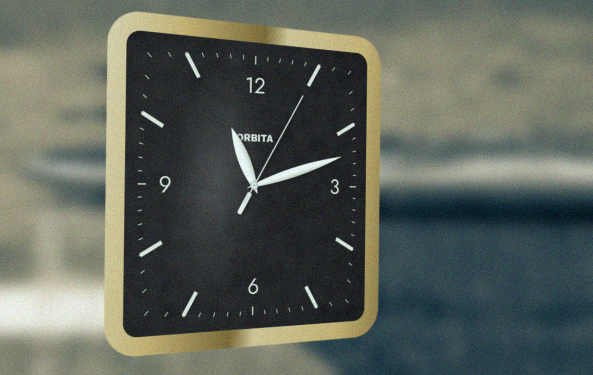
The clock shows 11:12:05
